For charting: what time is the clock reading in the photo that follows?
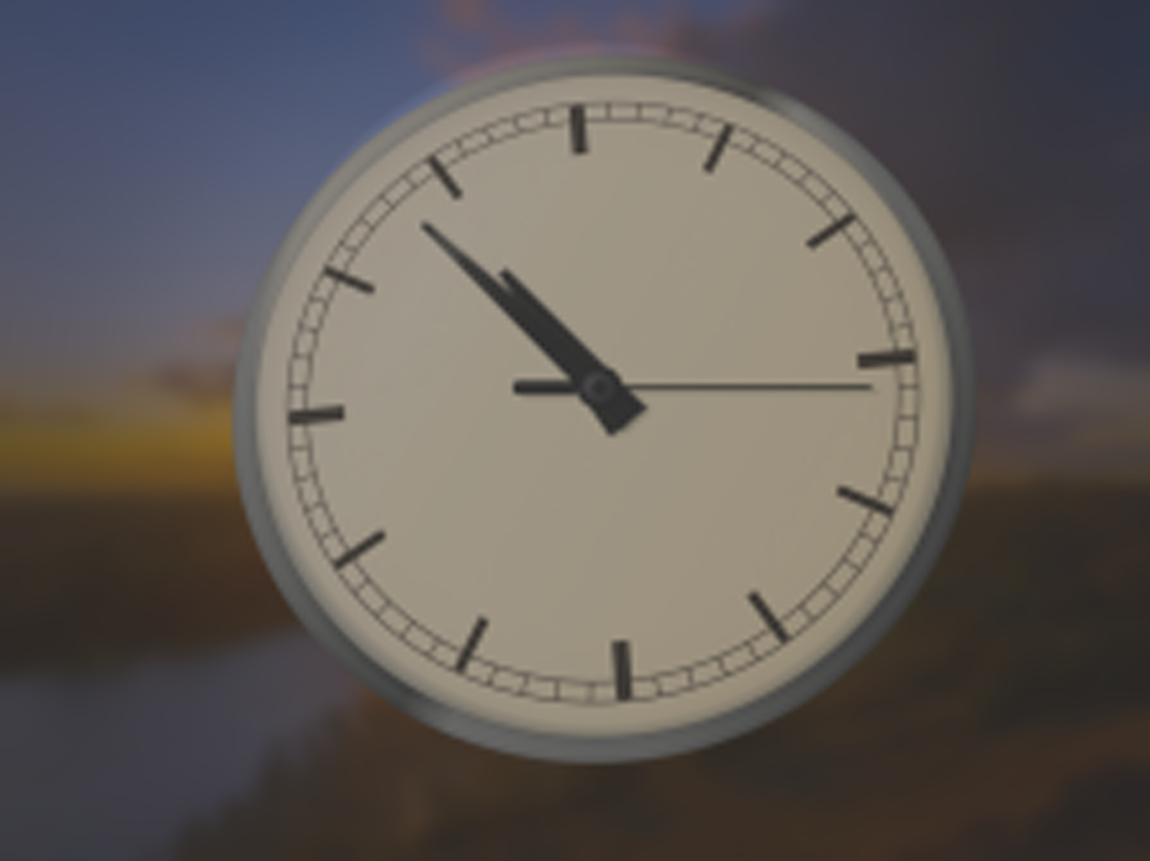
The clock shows 10:53:16
